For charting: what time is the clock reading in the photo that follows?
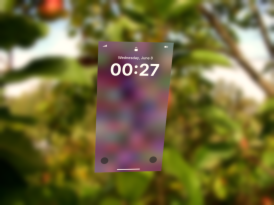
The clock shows 0:27
